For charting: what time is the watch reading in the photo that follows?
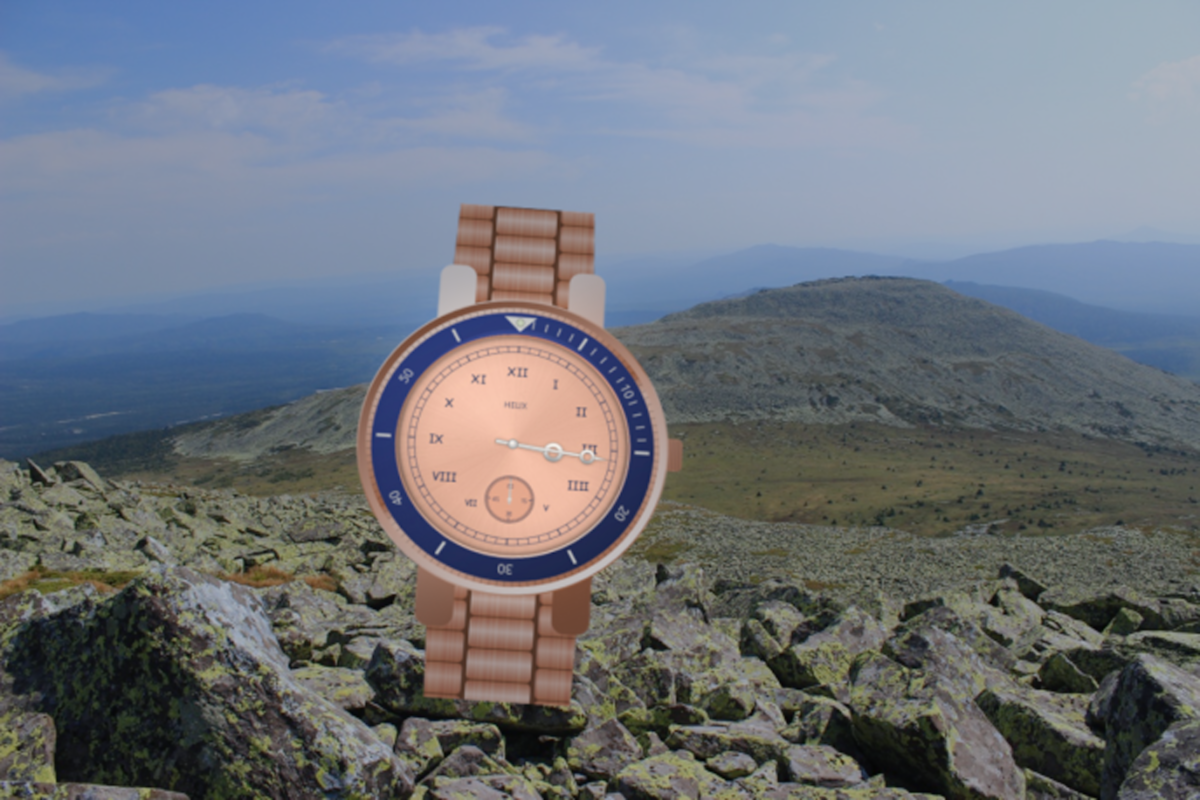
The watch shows 3:16
